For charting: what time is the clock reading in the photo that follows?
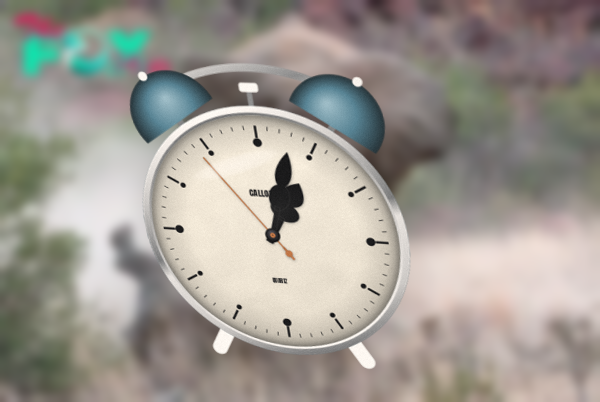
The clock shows 1:02:54
